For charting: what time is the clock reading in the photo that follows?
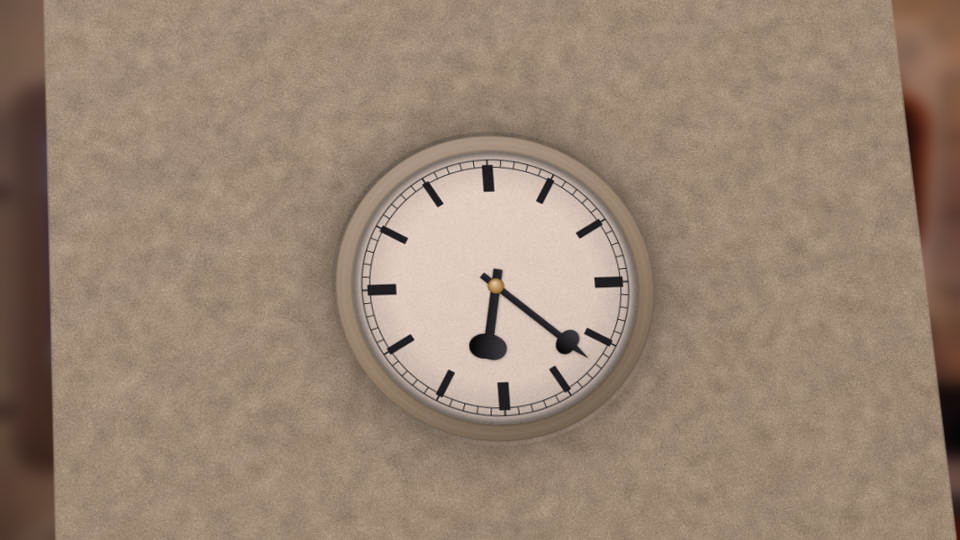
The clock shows 6:22
